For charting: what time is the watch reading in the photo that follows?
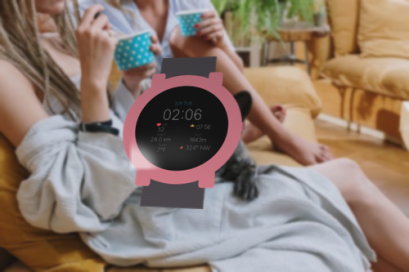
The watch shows 2:06
